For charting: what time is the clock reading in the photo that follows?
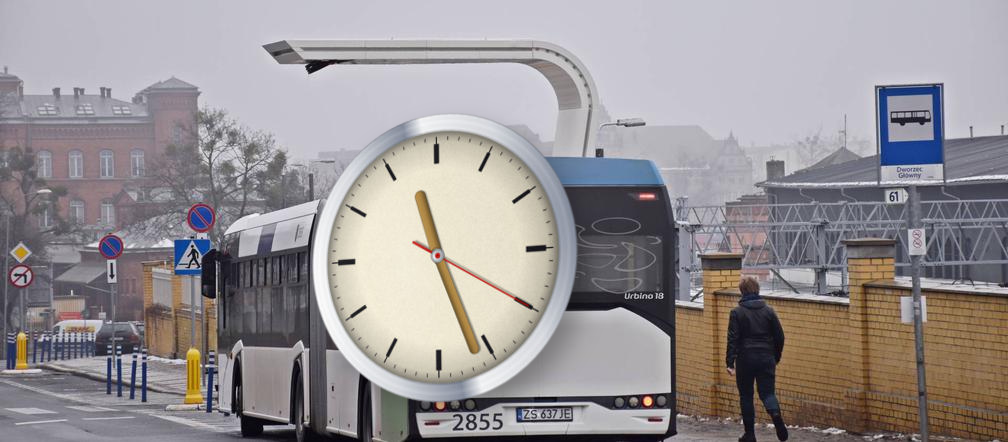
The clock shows 11:26:20
